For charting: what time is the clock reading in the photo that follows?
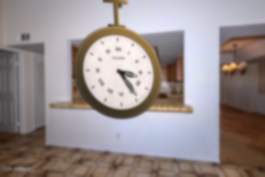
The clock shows 3:24
